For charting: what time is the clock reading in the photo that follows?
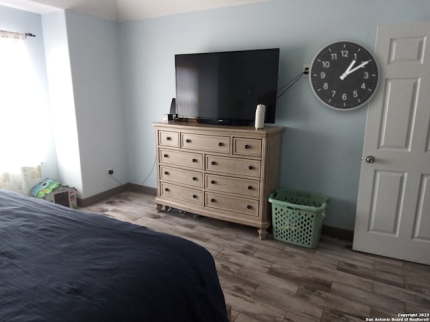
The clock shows 1:10
